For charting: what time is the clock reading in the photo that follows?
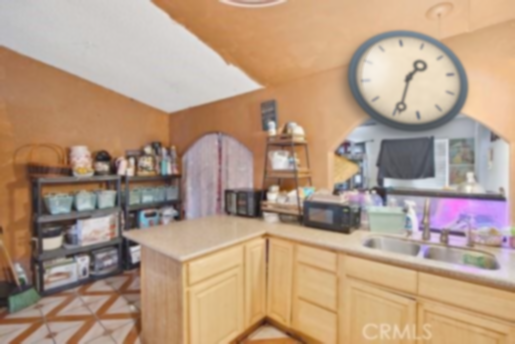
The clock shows 1:34
